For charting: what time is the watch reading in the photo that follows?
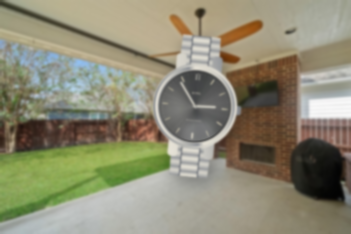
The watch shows 2:54
